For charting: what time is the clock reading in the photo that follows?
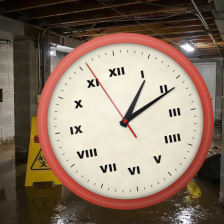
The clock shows 1:10:56
